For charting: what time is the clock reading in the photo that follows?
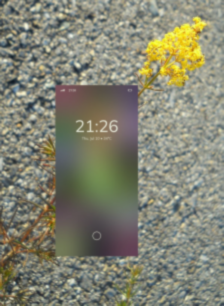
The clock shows 21:26
